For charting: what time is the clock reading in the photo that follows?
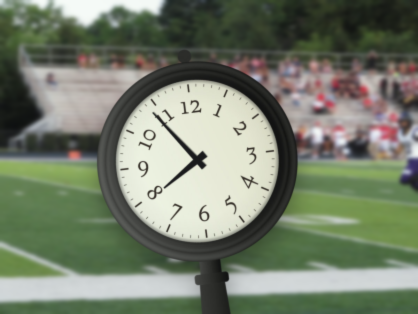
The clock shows 7:54
